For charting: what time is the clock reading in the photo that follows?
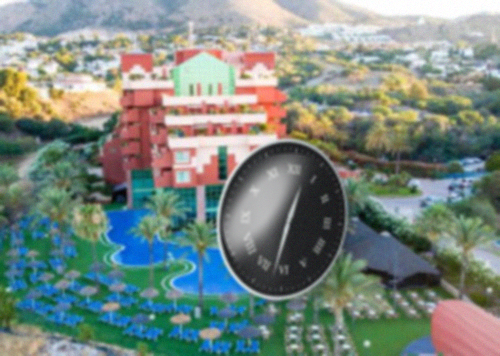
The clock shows 12:32
